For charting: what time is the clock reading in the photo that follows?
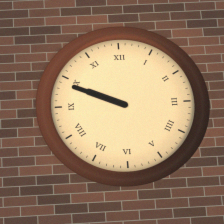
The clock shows 9:49
